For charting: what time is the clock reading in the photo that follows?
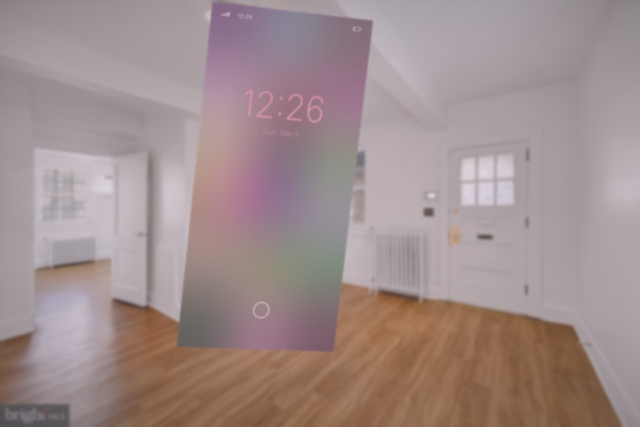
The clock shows 12:26
